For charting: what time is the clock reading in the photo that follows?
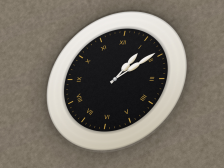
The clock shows 1:09
